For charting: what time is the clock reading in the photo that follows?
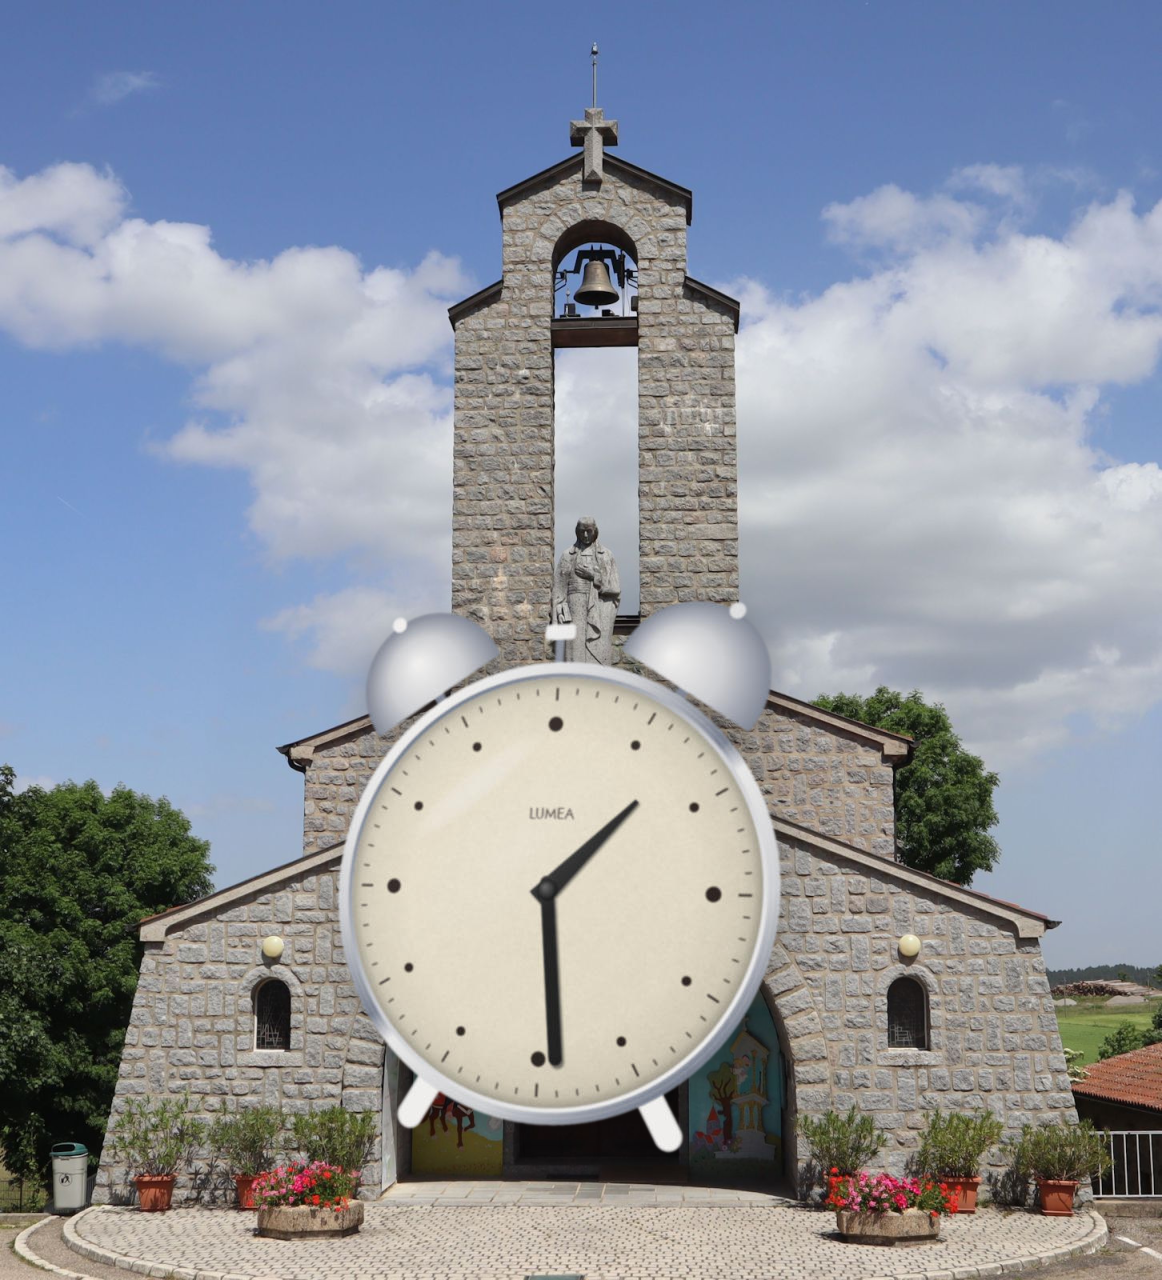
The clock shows 1:29
